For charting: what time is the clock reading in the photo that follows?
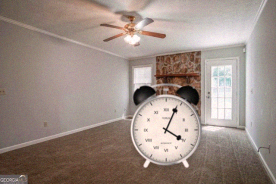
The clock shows 4:04
